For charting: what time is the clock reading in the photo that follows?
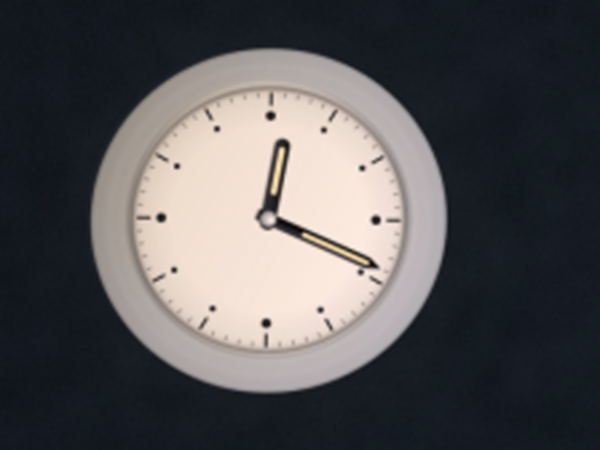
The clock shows 12:19
